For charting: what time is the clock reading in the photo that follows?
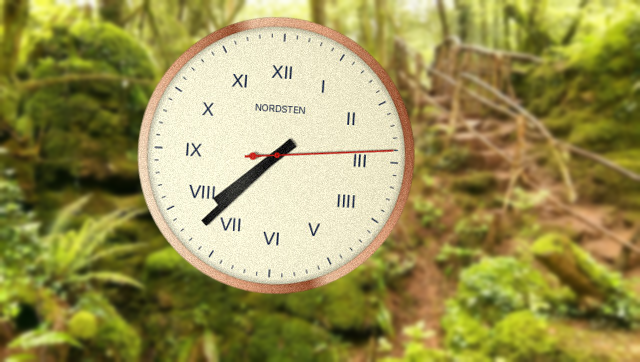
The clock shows 7:37:14
